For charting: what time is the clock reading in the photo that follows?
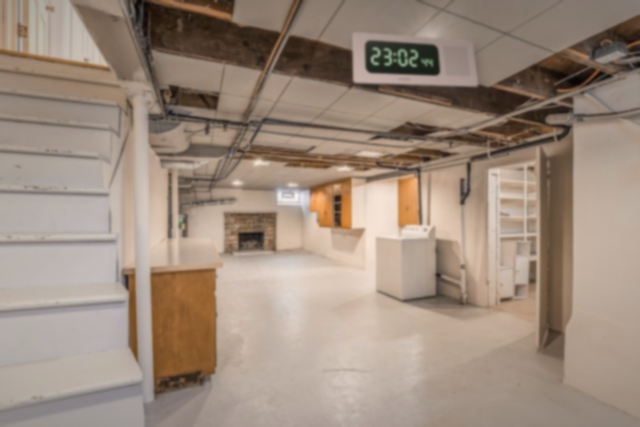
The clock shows 23:02
